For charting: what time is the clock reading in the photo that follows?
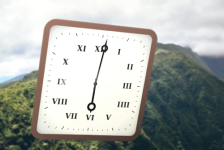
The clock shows 6:01
